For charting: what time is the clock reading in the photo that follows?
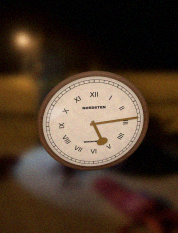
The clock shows 5:14
